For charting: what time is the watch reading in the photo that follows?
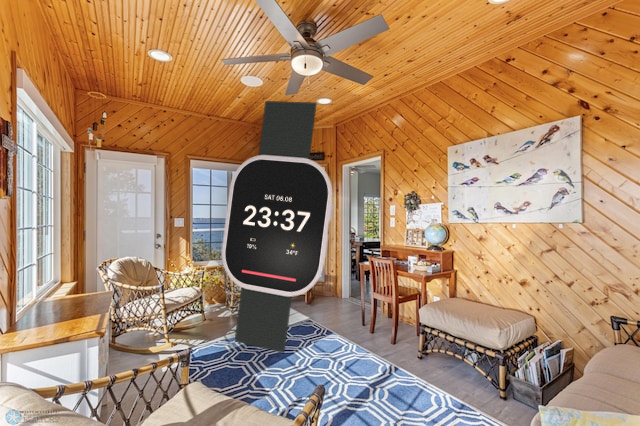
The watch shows 23:37
